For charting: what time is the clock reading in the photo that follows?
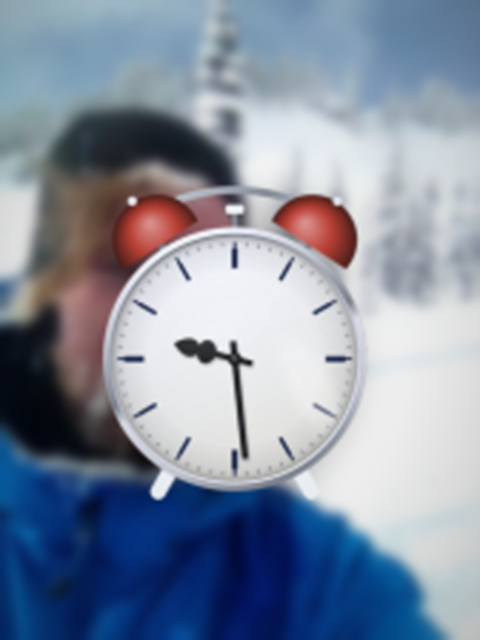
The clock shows 9:29
